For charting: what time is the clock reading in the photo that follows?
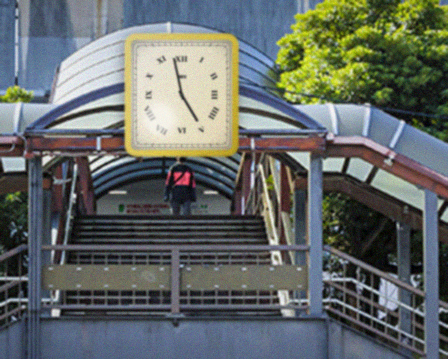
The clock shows 4:58
